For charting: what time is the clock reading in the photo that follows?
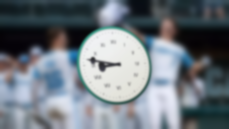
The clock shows 8:47
